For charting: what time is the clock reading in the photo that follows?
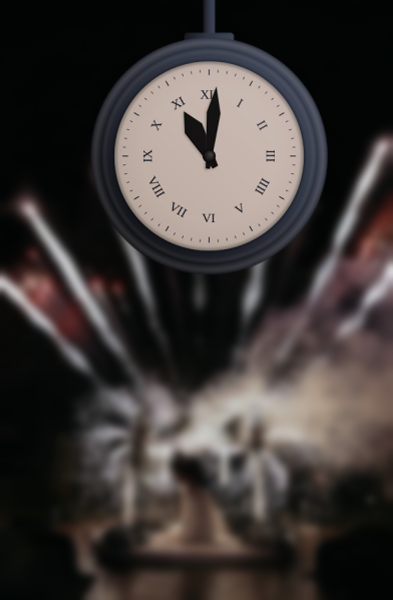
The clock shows 11:01
